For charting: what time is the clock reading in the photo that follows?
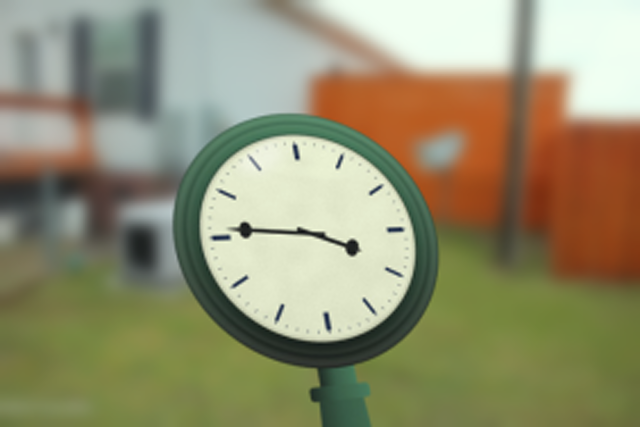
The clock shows 3:46
